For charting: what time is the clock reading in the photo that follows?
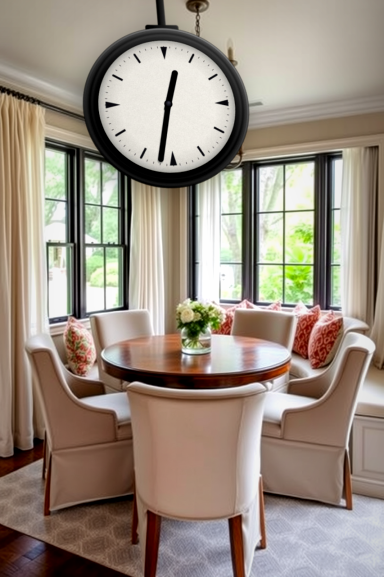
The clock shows 12:32
